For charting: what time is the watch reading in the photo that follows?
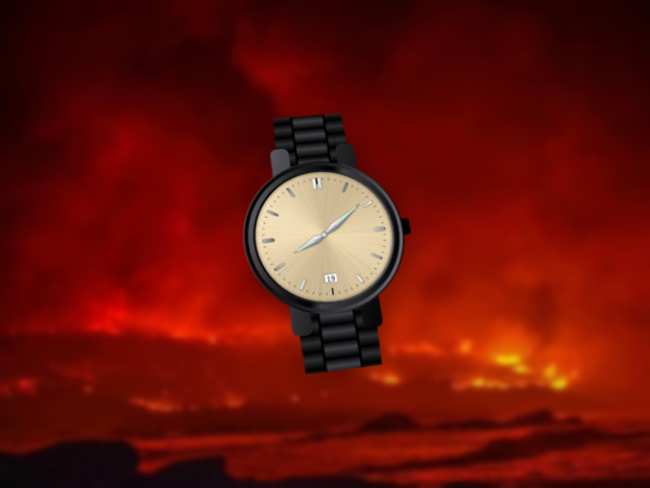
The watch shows 8:09
